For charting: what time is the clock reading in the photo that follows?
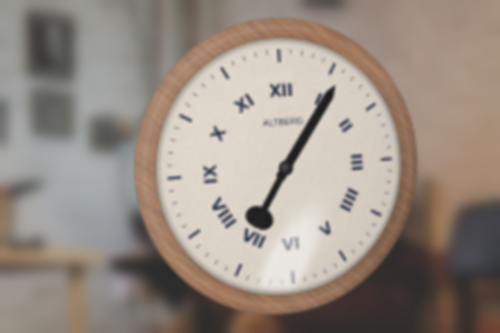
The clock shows 7:06
